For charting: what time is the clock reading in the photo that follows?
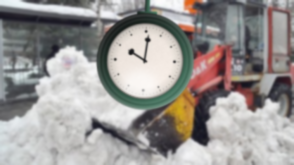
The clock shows 10:01
